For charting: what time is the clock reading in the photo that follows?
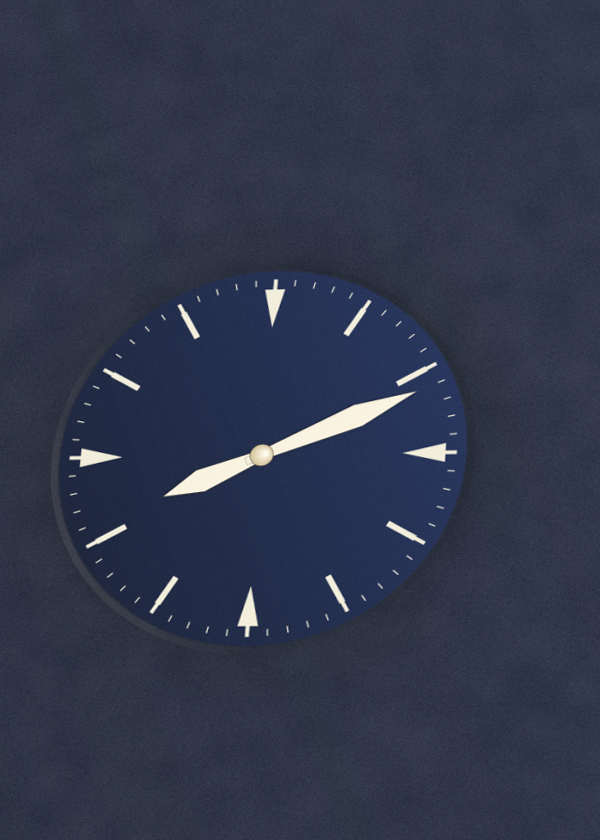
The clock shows 8:11
